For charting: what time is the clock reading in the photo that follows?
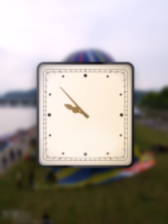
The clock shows 9:53
